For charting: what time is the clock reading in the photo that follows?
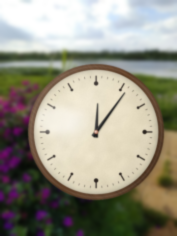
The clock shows 12:06
